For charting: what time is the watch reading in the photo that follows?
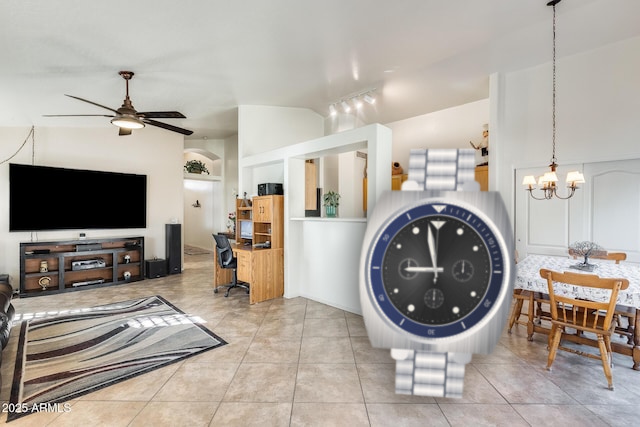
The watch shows 8:58
